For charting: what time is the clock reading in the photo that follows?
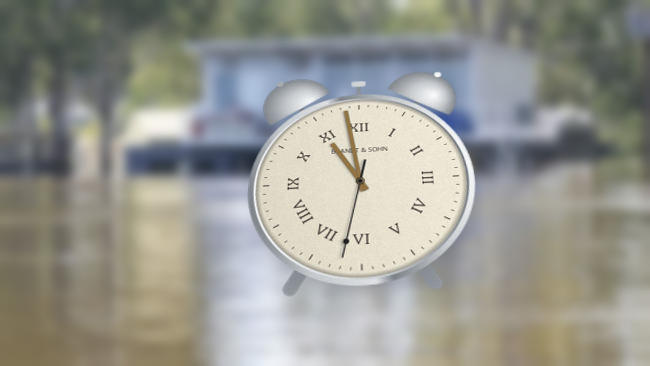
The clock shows 10:58:32
